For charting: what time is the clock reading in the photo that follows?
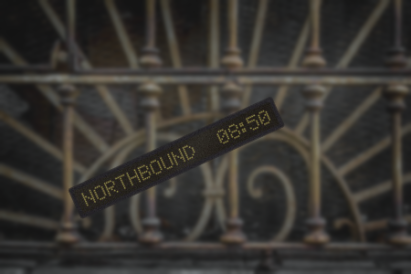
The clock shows 8:50
